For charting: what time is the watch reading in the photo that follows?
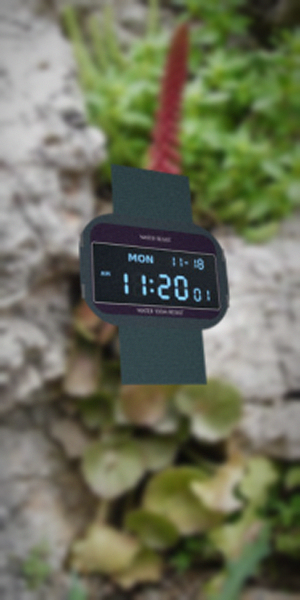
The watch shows 11:20:01
